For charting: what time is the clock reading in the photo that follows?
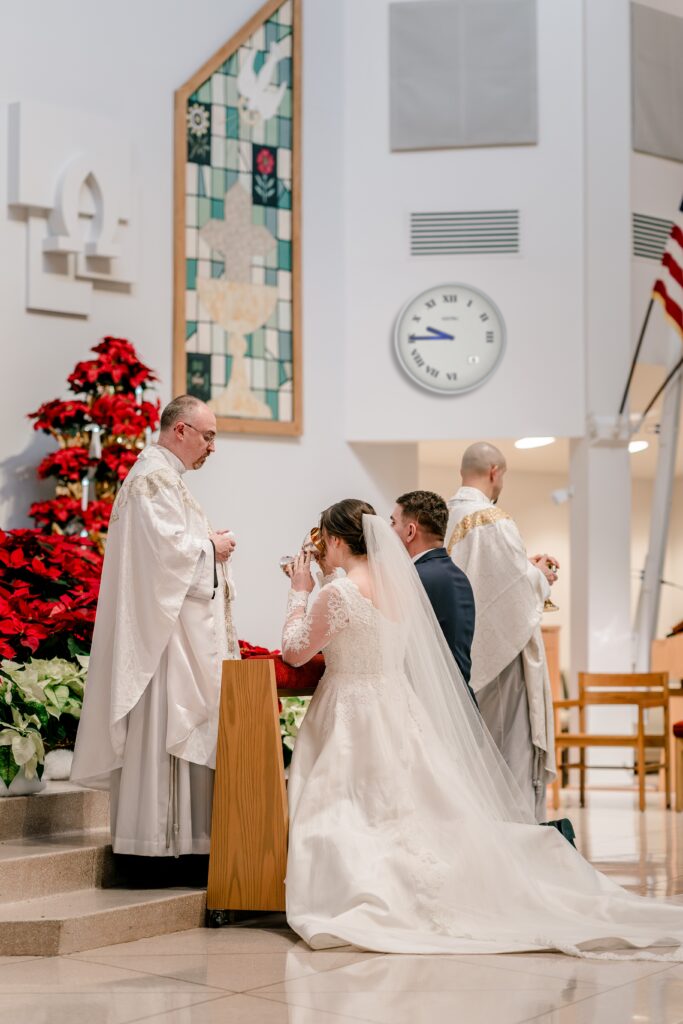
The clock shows 9:45
